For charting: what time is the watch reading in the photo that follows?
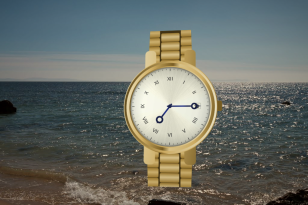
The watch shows 7:15
